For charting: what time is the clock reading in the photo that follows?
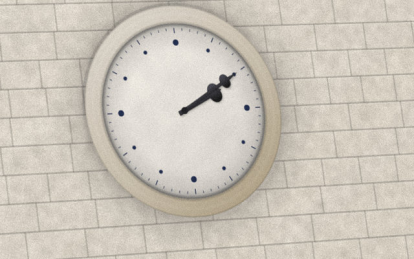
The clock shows 2:10
